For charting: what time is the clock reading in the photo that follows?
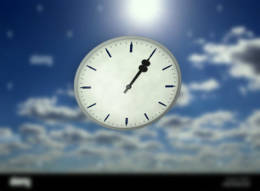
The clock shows 1:05
